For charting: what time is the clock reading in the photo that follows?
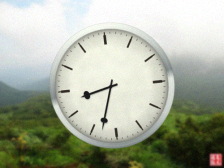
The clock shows 8:33
